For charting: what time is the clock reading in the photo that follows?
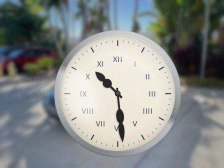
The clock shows 10:29
